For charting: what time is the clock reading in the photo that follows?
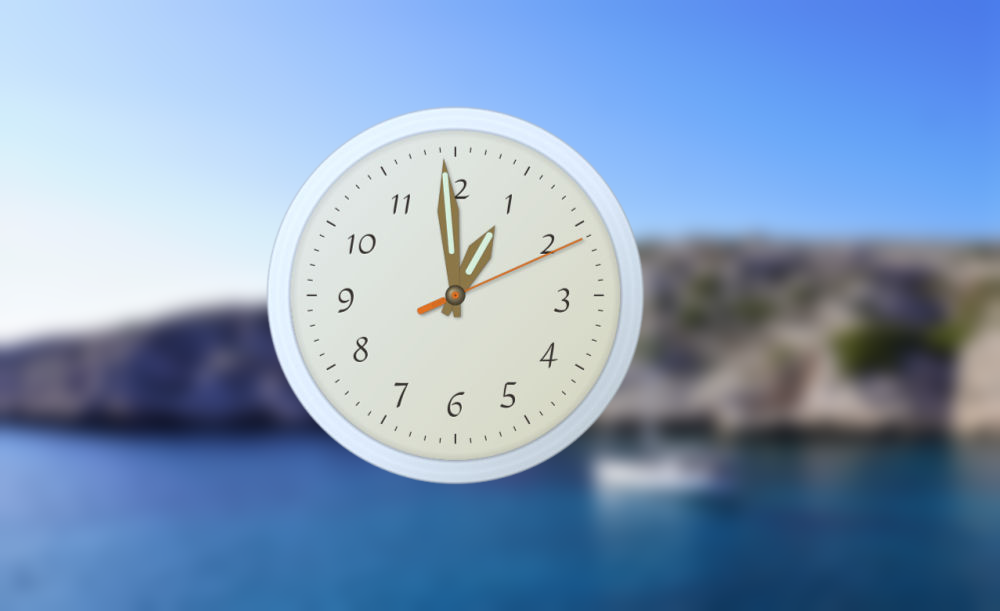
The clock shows 12:59:11
